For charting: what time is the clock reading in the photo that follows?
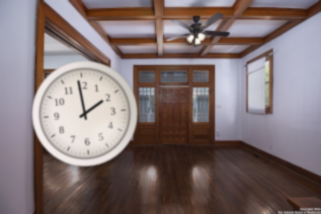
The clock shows 1:59
